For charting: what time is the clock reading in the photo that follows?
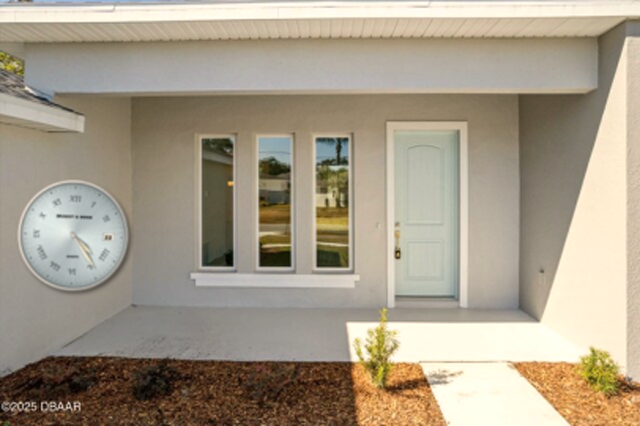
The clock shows 4:24
